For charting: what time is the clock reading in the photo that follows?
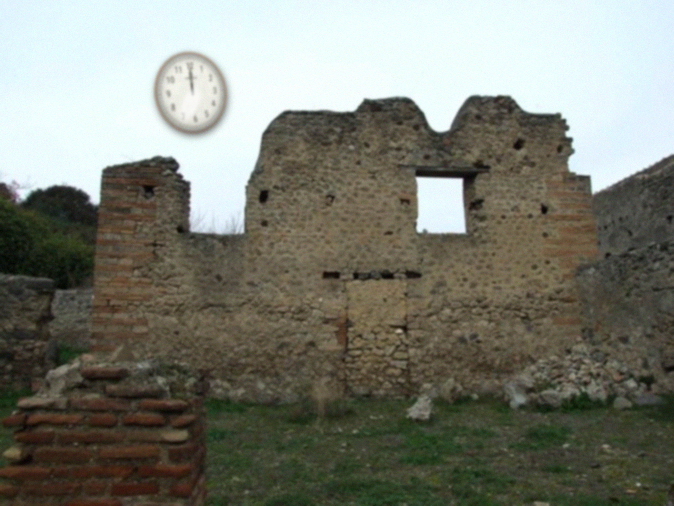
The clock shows 12:00
